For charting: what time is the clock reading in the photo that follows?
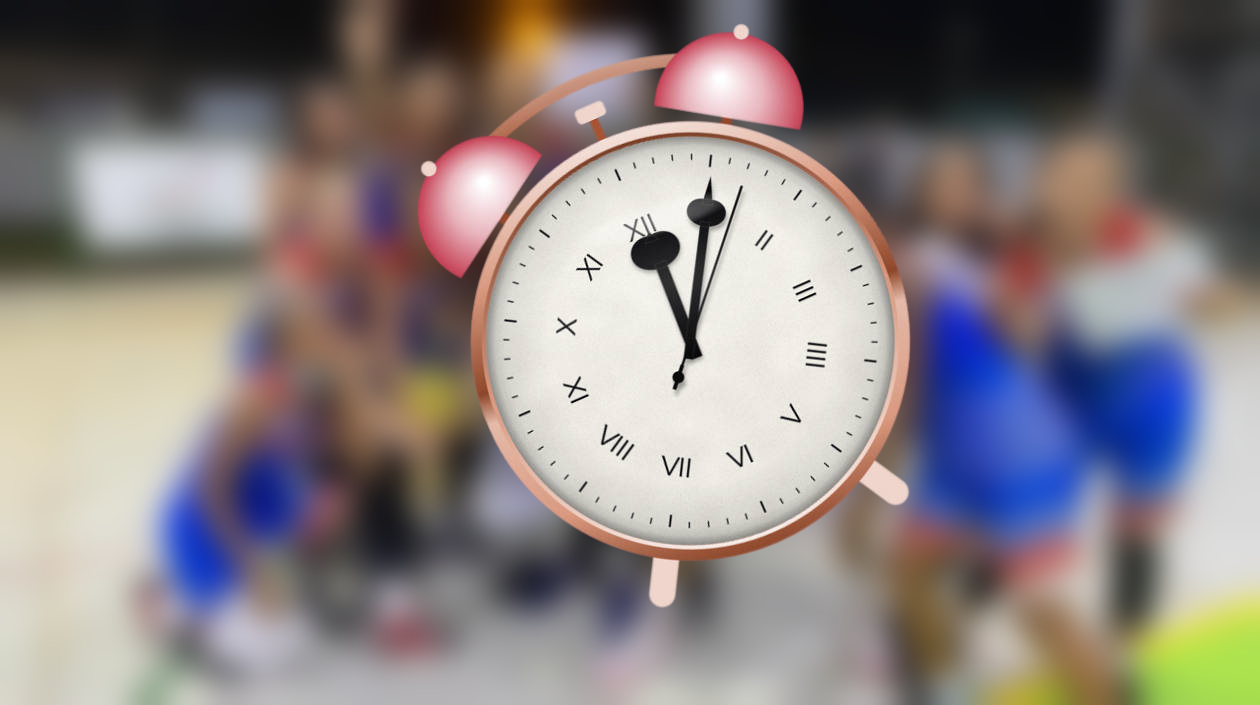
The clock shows 12:05:07
